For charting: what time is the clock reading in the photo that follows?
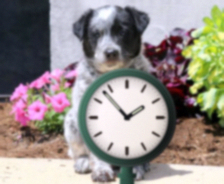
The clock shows 1:53
